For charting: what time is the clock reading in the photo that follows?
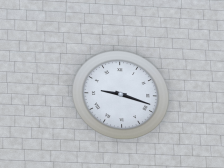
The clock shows 9:18
